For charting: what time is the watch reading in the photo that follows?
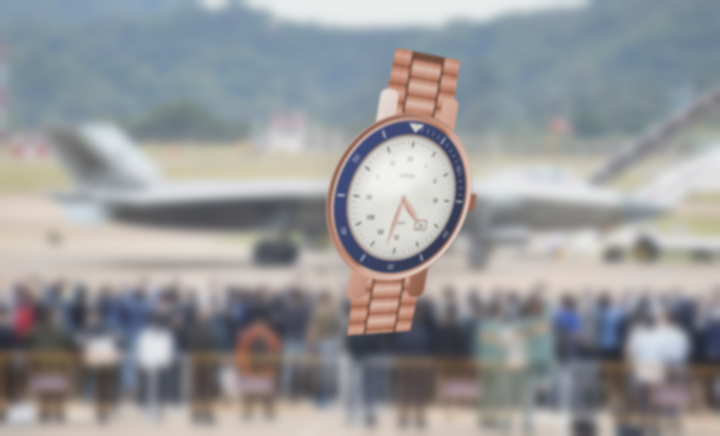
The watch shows 4:32
